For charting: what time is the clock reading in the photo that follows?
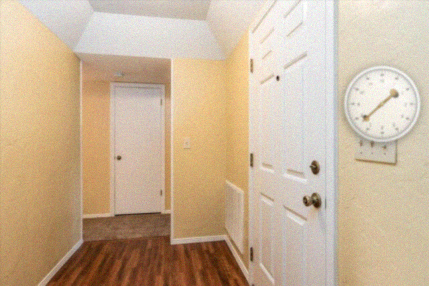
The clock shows 1:38
